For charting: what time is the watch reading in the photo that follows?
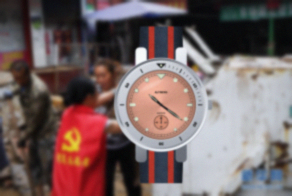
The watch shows 10:21
